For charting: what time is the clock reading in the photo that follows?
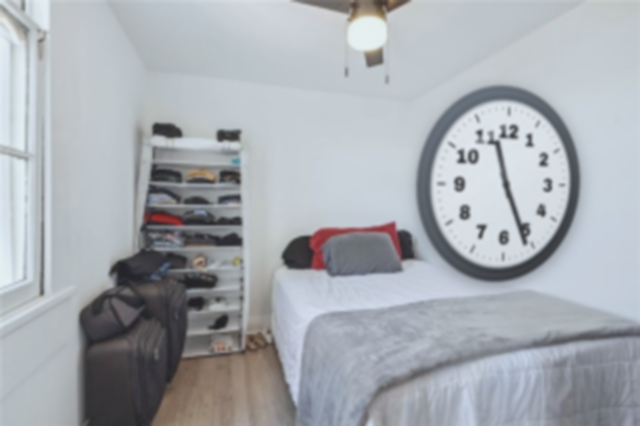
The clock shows 11:26
